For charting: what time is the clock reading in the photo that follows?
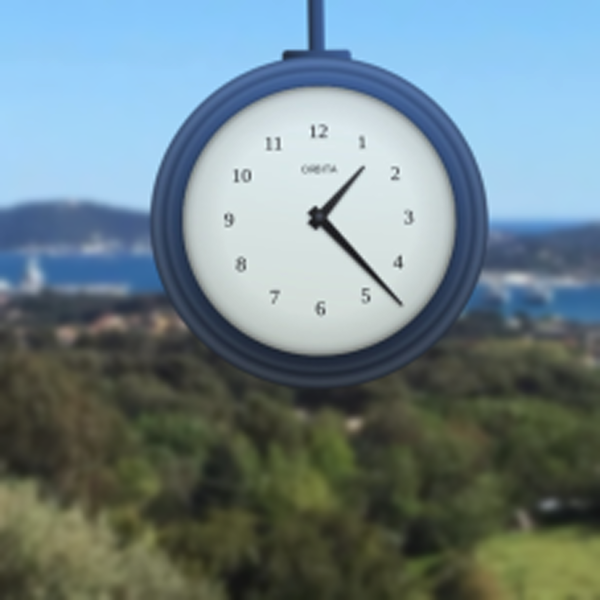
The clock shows 1:23
